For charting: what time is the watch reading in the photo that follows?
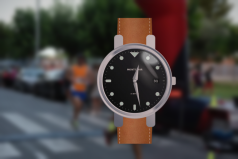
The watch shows 12:28
